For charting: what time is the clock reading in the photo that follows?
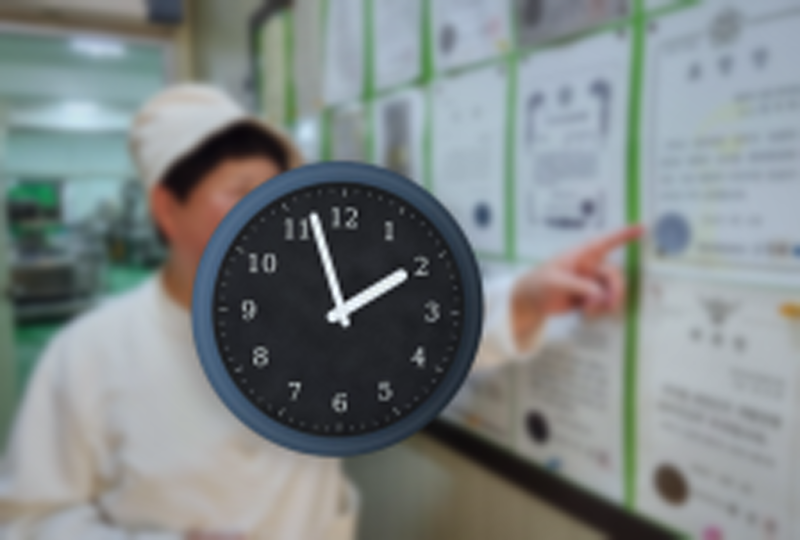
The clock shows 1:57
